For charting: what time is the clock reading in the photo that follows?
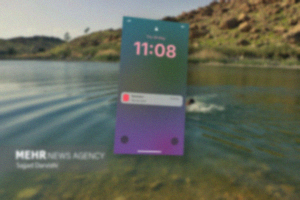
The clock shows 11:08
